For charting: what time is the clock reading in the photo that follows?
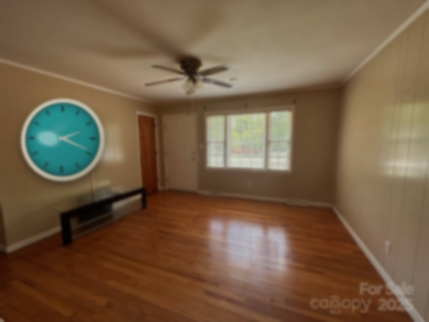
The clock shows 2:19
